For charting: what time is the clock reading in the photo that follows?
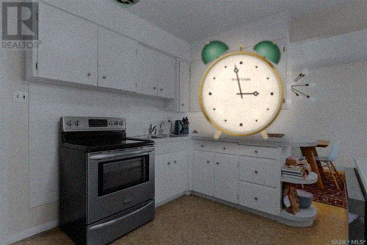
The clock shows 2:58
